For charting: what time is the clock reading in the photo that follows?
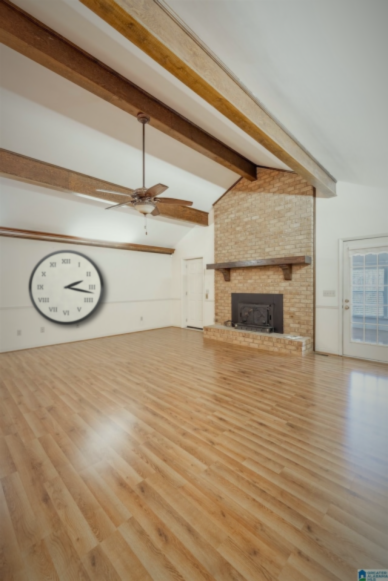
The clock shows 2:17
